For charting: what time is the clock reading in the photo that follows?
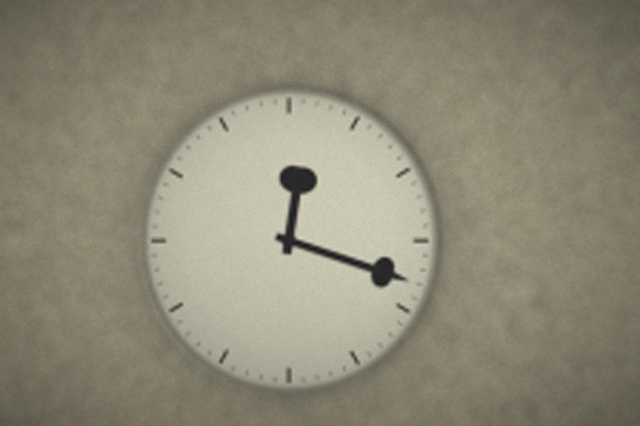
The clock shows 12:18
